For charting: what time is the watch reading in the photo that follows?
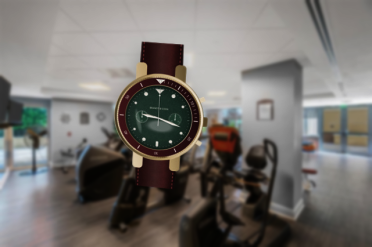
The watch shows 9:18
